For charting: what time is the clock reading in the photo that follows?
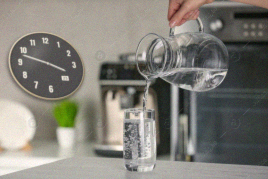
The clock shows 3:48
